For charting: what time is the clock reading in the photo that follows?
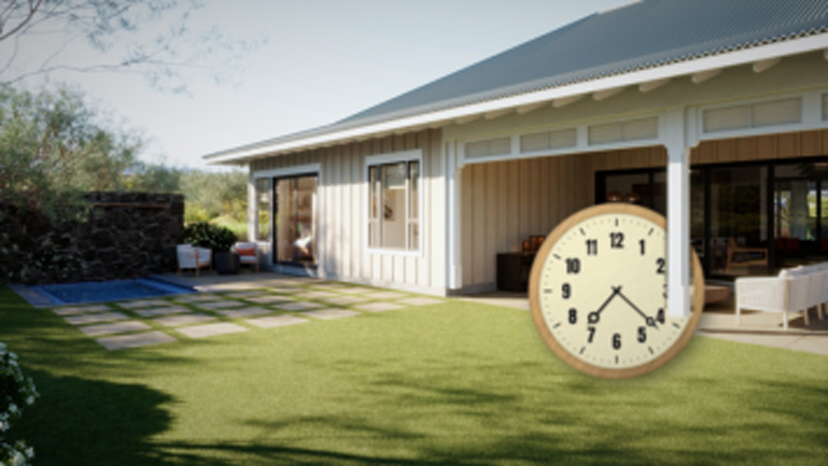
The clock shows 7:22
